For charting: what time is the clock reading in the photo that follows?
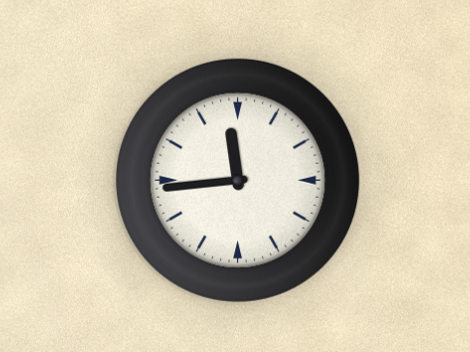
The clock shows 11:44
